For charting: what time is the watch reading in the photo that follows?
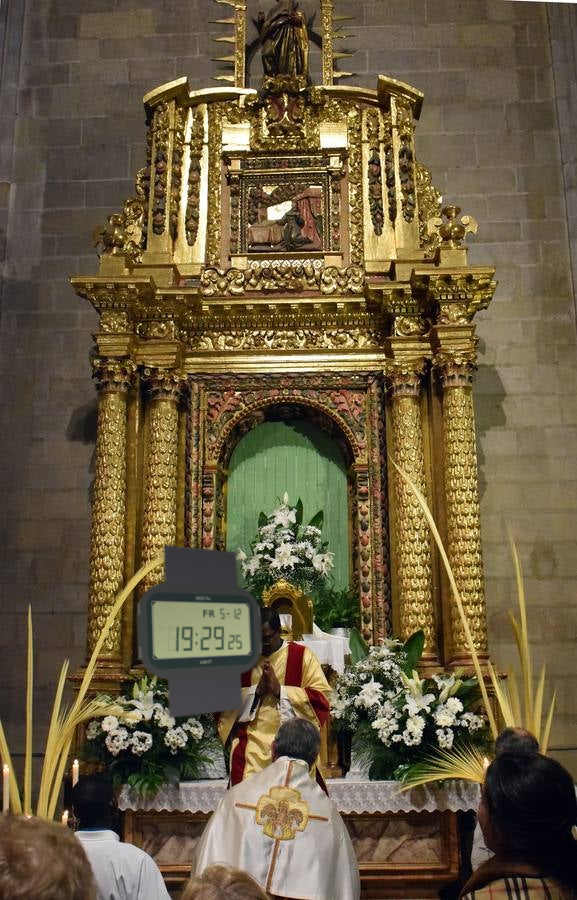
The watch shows 19:29:25
